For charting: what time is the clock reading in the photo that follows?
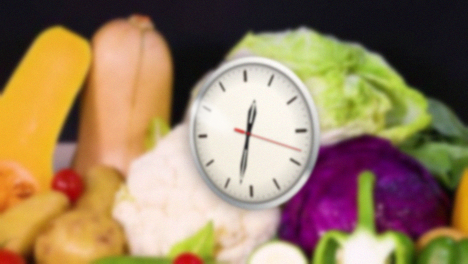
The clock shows 12:32:18
